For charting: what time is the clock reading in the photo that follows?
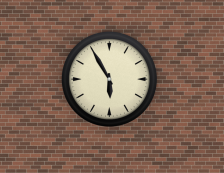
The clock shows 5:55
